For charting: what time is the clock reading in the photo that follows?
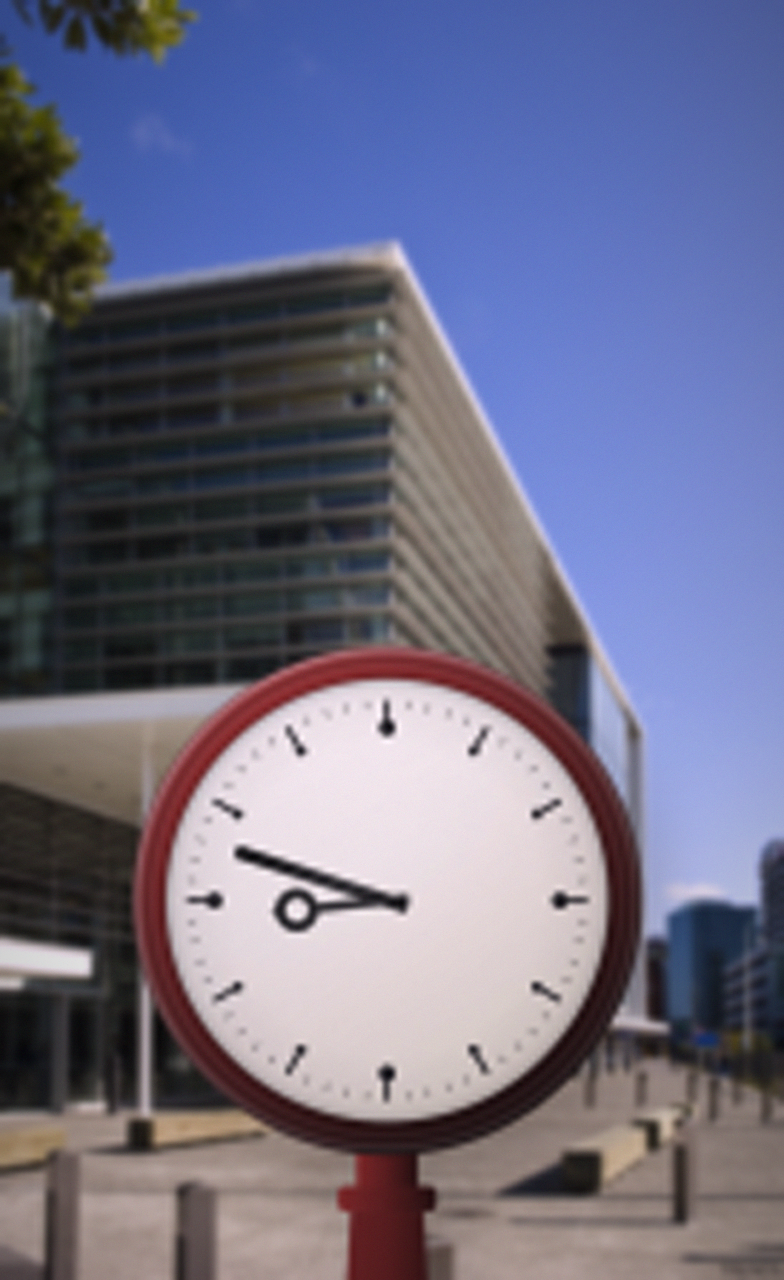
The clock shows 8:48
